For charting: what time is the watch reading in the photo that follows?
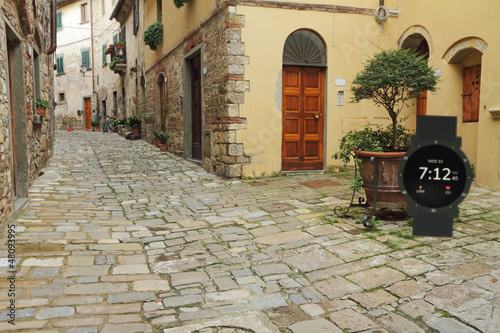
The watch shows 7:12
